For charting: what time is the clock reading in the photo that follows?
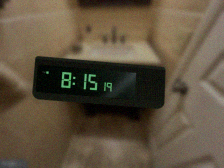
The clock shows 8:15:19
